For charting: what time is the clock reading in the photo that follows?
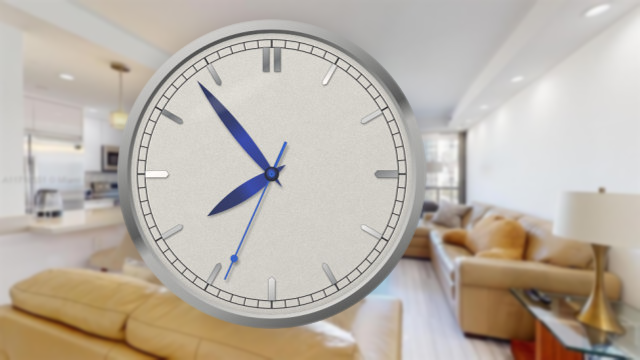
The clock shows 7:53:34
